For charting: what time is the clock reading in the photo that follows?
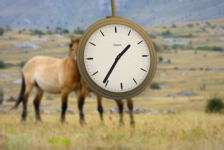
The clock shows 1:36
